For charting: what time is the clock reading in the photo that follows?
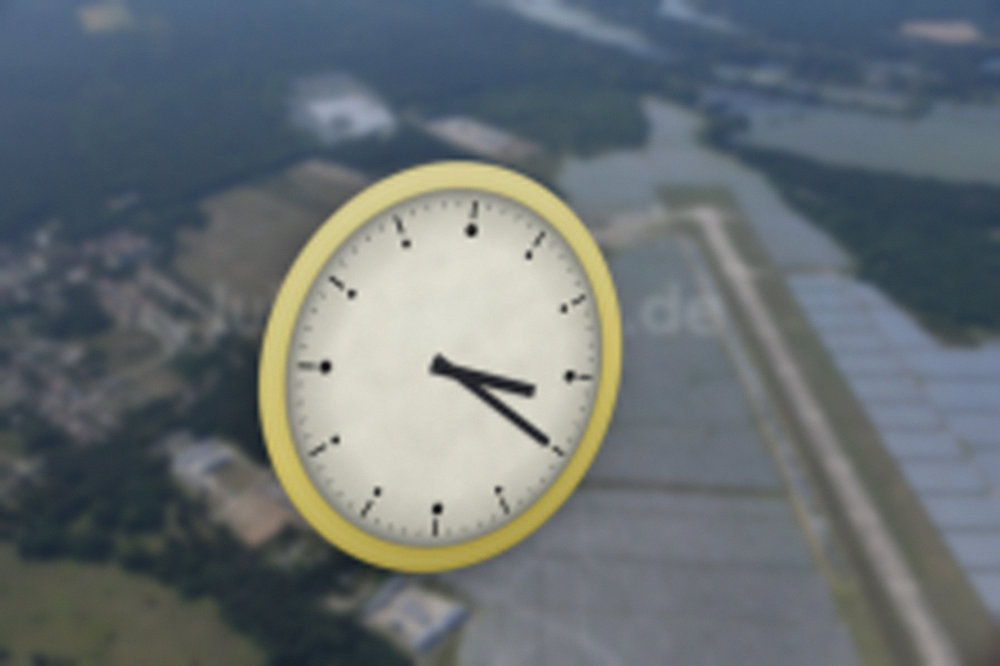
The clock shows 3:20
